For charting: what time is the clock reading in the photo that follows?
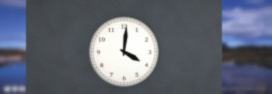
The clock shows 4:01
